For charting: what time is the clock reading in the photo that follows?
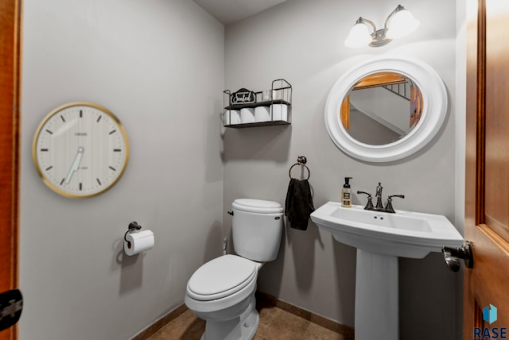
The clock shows 6:34
